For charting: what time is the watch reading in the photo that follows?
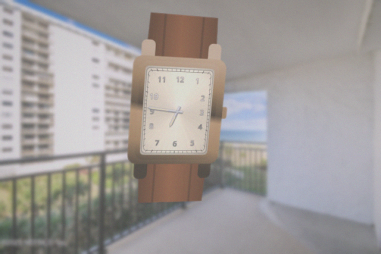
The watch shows 6:46
